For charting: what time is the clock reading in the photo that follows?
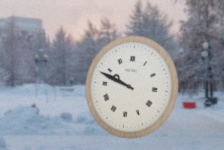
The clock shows 9:48
